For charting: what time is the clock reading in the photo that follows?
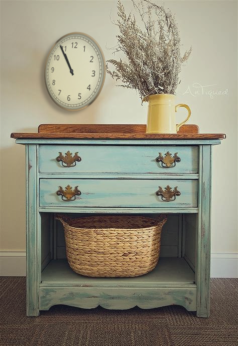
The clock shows 10:54
